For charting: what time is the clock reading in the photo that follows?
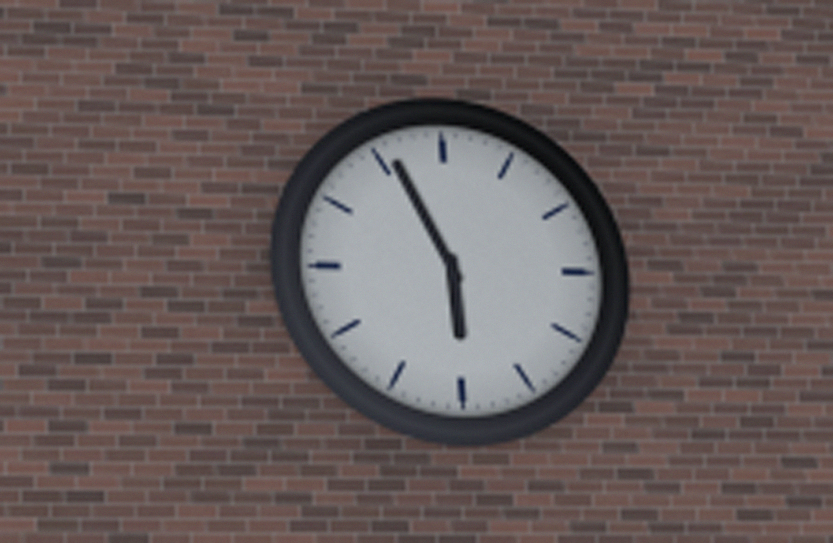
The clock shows 5:56
